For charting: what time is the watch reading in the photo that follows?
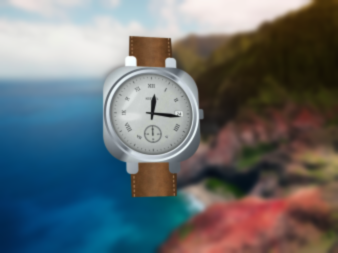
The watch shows 12:16
